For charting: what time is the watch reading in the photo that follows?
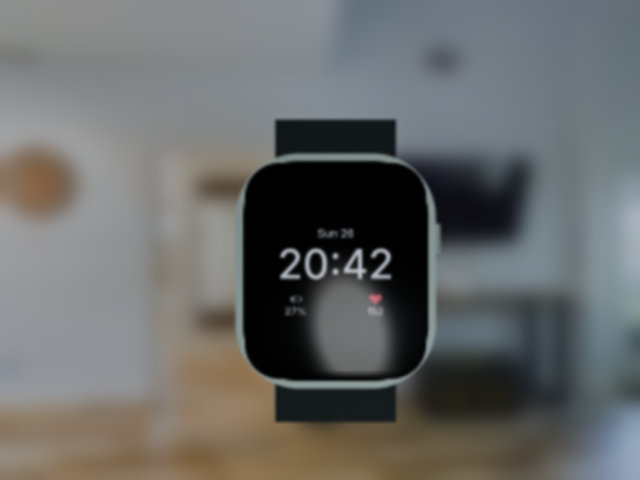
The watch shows 20:42
